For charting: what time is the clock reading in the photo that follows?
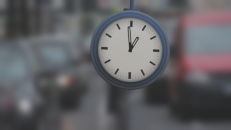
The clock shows 12:59
